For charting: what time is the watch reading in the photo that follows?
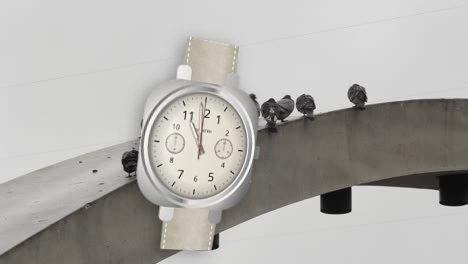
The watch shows 10:59
